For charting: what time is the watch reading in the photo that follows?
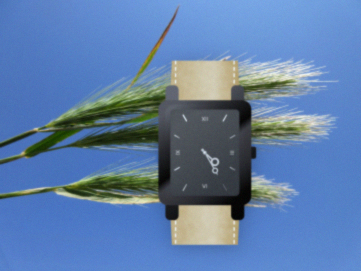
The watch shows 4:25
